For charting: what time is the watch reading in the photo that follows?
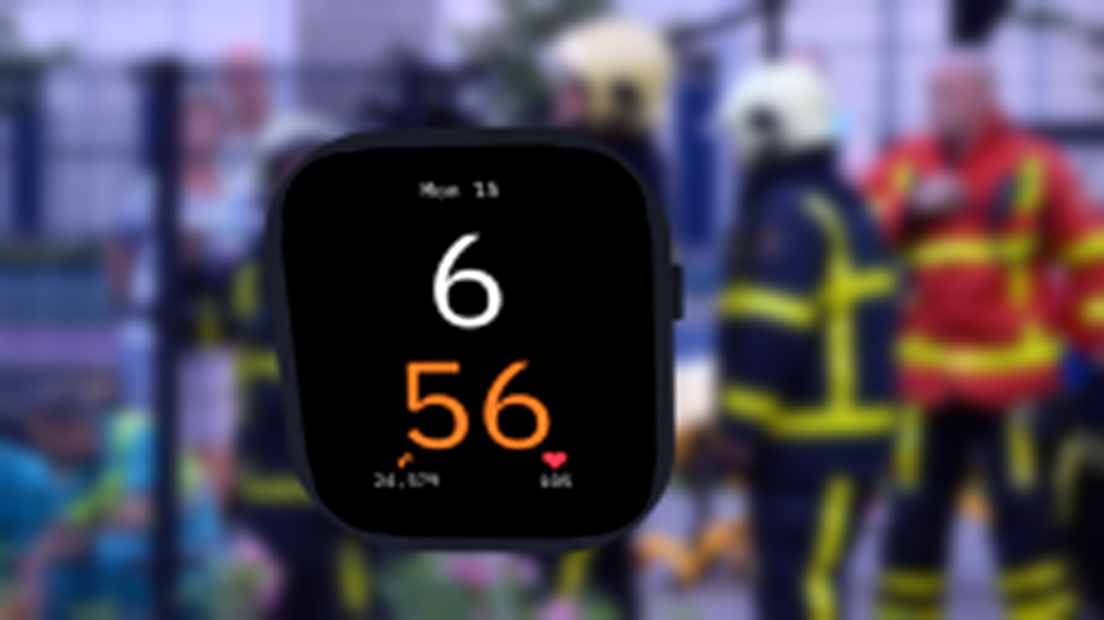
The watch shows 6:56
